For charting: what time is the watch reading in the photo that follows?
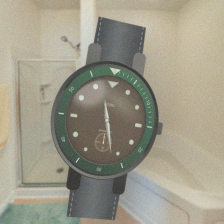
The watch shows 11:27
